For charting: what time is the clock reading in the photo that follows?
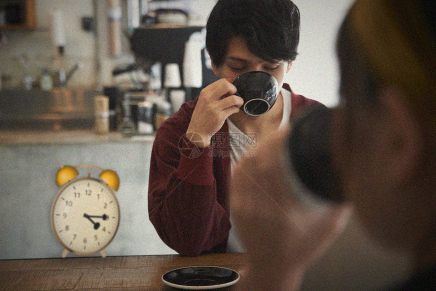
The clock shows 4:15
